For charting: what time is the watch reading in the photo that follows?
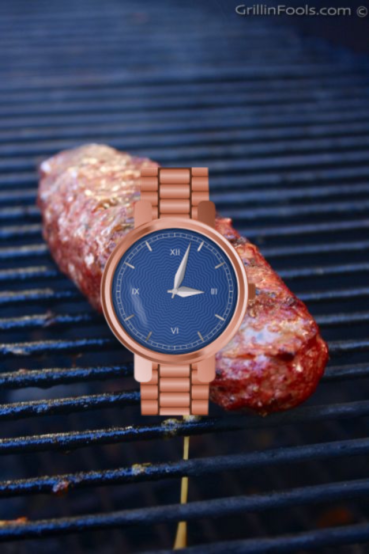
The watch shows 3:03
